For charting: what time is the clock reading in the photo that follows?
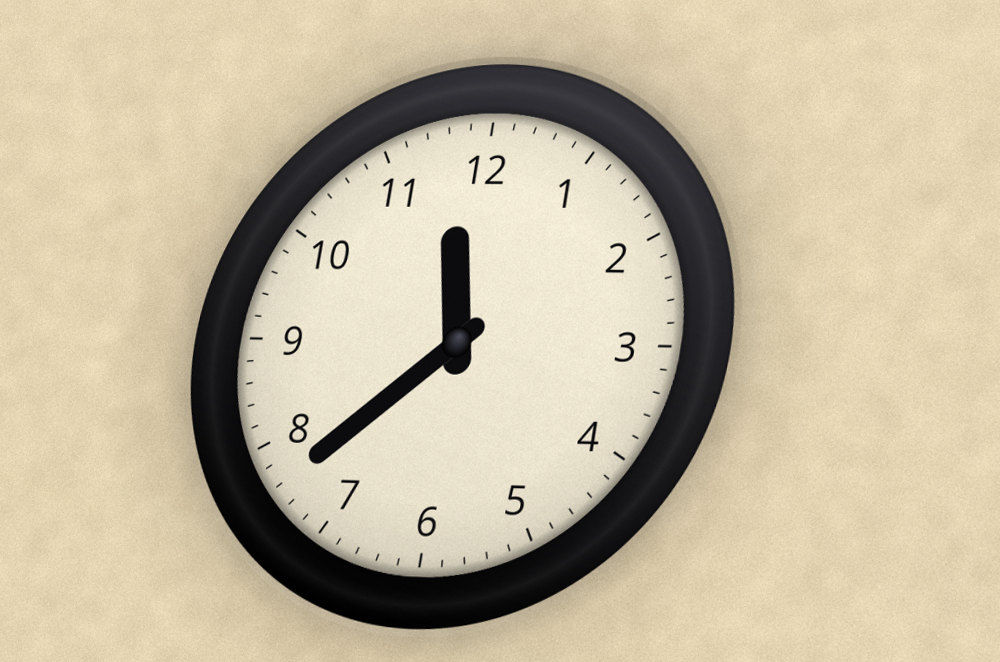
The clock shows 11:38
